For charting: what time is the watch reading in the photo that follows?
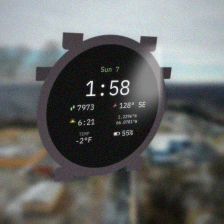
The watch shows 1:58
